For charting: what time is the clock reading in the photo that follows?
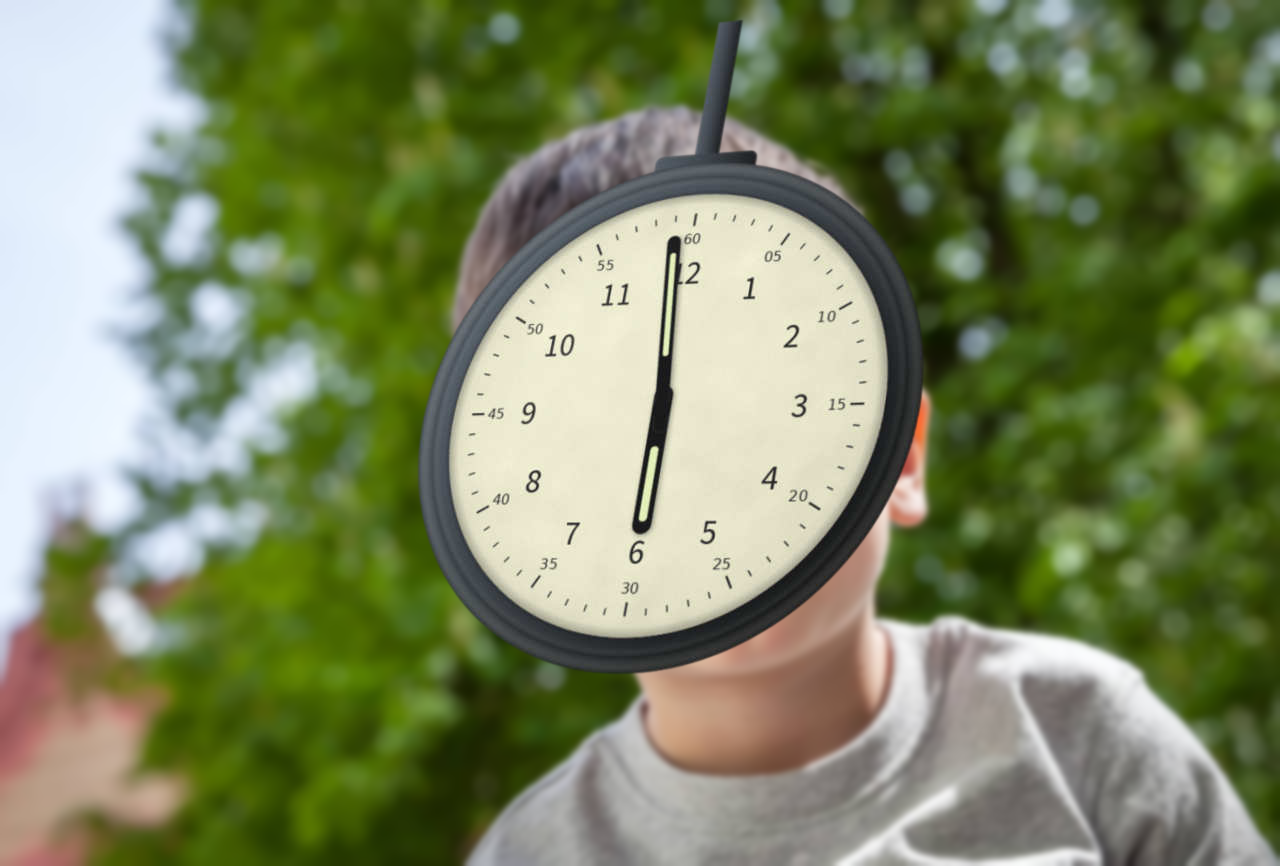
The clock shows 5:59
